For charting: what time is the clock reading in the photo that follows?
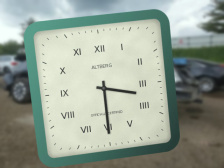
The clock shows 3:30
